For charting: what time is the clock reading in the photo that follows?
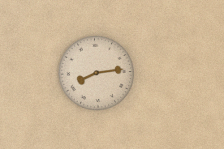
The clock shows 8:14
